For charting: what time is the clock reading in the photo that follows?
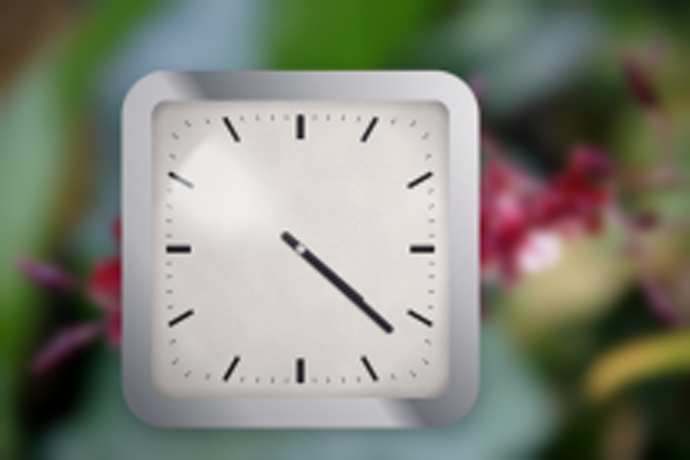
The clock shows 4:22
